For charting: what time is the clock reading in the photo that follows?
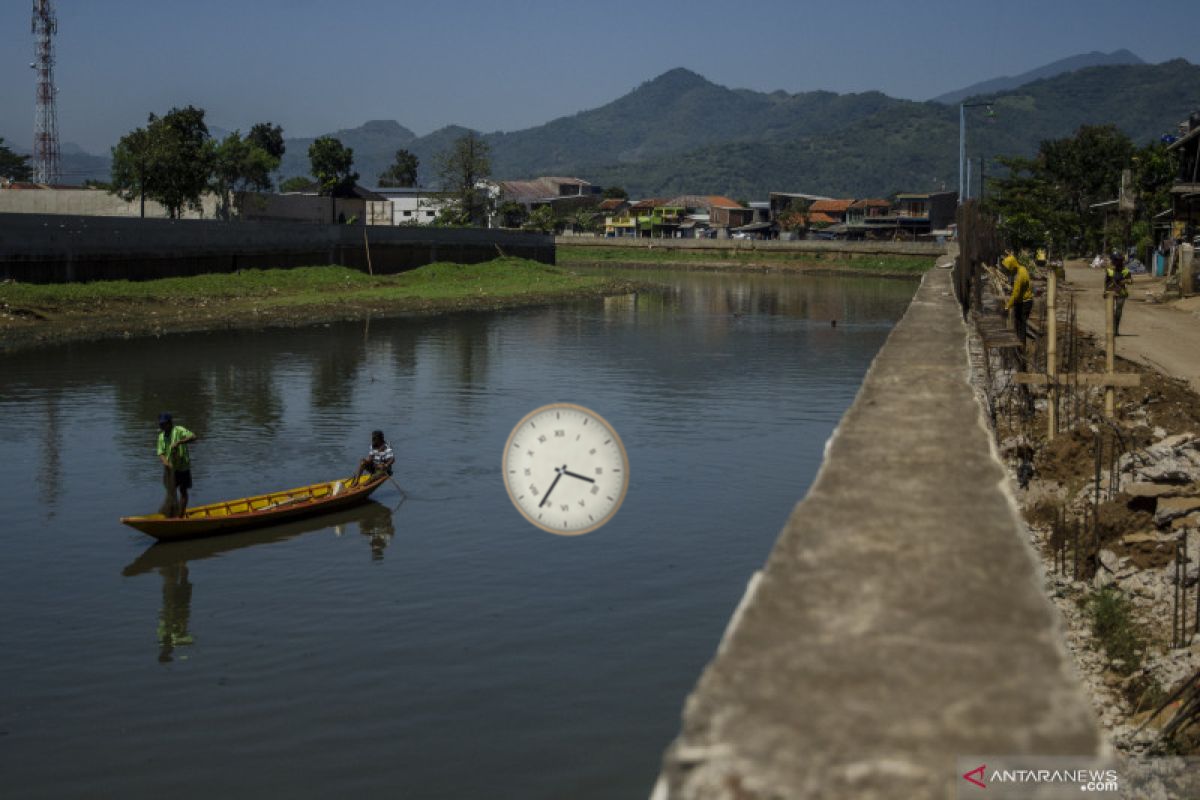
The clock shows 3:36
